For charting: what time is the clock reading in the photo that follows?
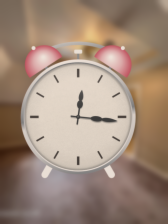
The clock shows 12:16
